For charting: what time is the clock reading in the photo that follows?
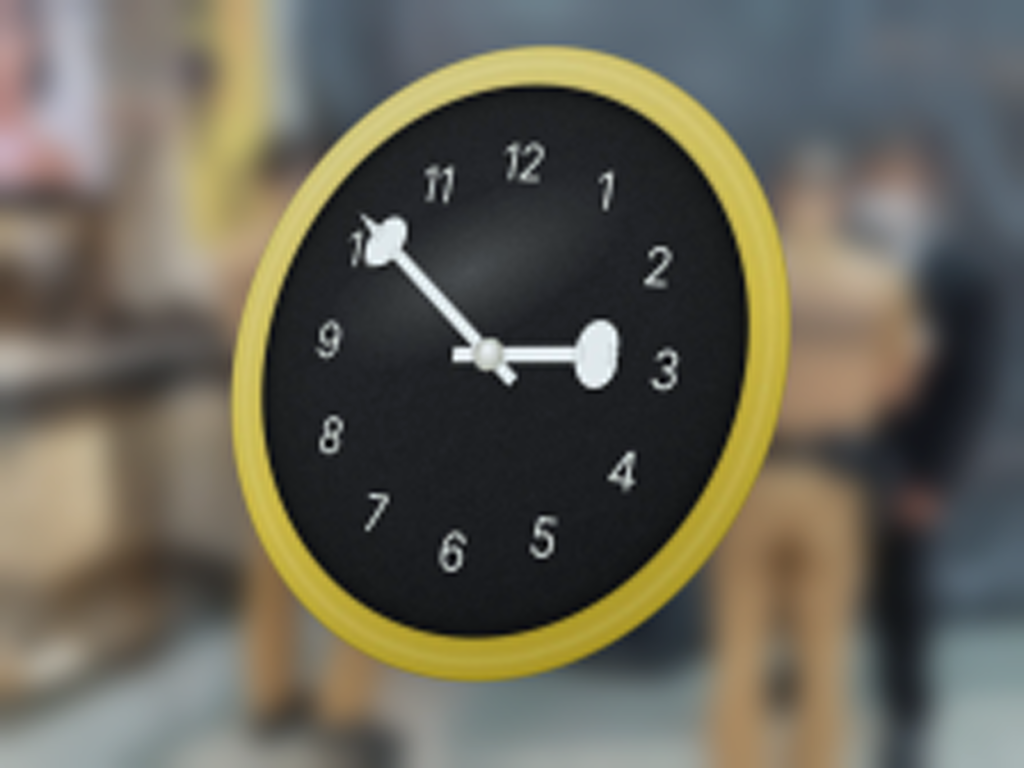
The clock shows 2:51
